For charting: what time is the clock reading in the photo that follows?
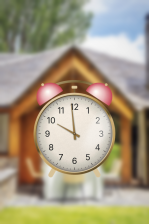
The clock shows 9:59
